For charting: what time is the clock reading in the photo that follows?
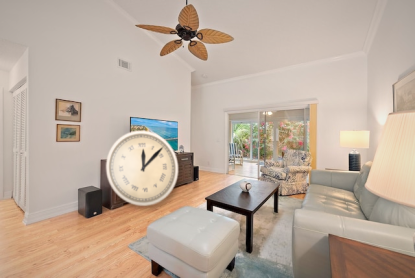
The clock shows 12:08
